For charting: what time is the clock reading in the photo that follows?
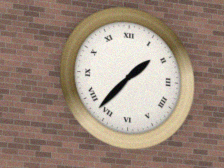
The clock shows 1:37
